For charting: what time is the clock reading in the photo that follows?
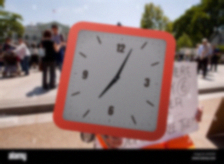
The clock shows 7:03
